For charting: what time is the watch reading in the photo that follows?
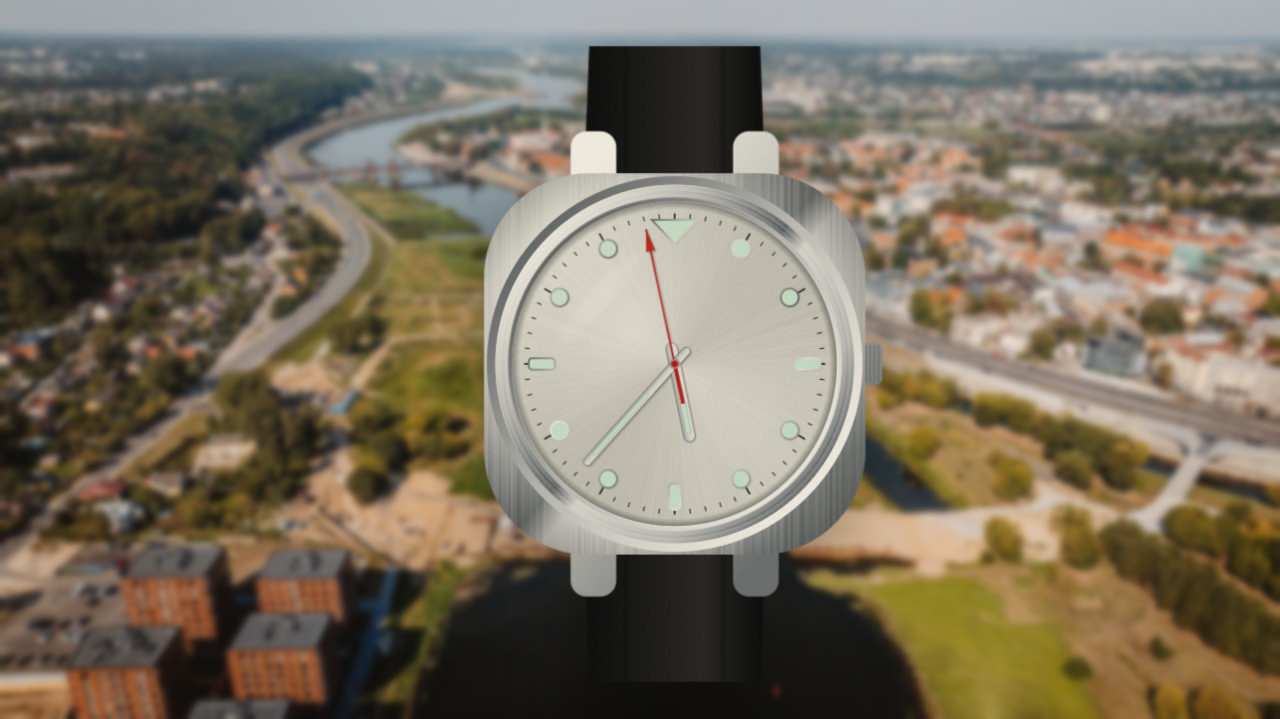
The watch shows 5:36:58
